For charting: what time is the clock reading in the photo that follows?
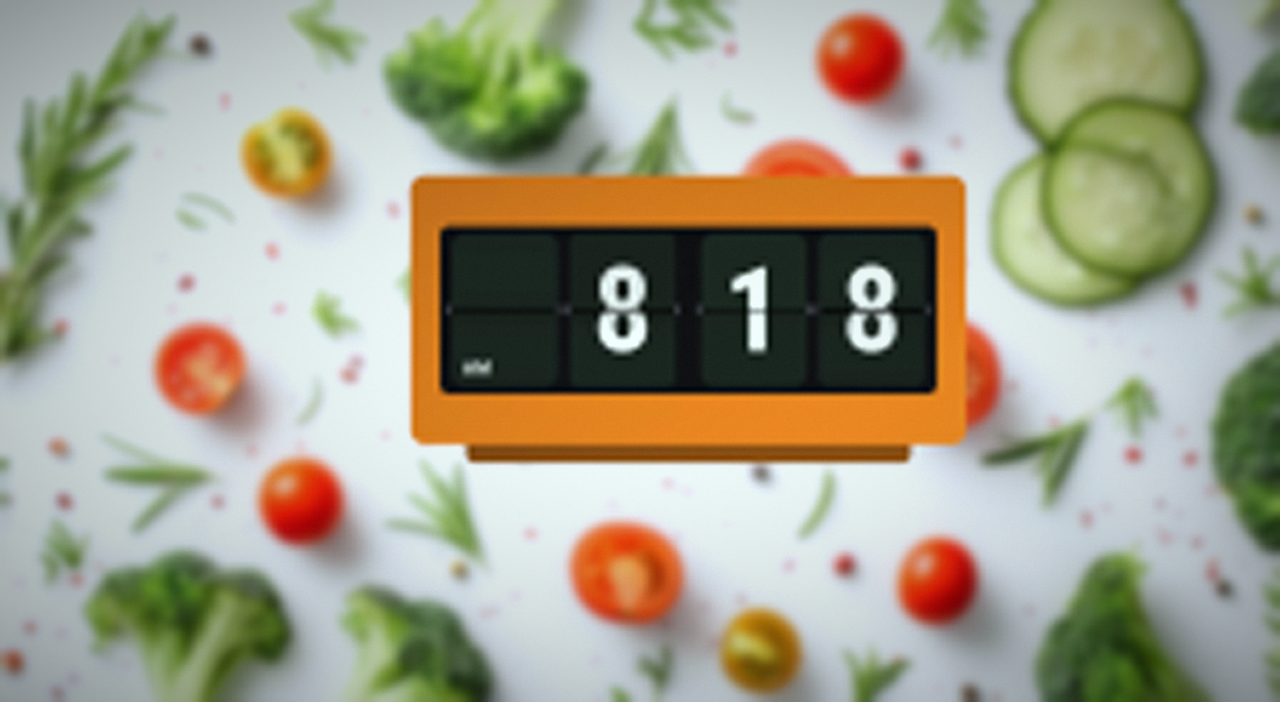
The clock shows 8:18
